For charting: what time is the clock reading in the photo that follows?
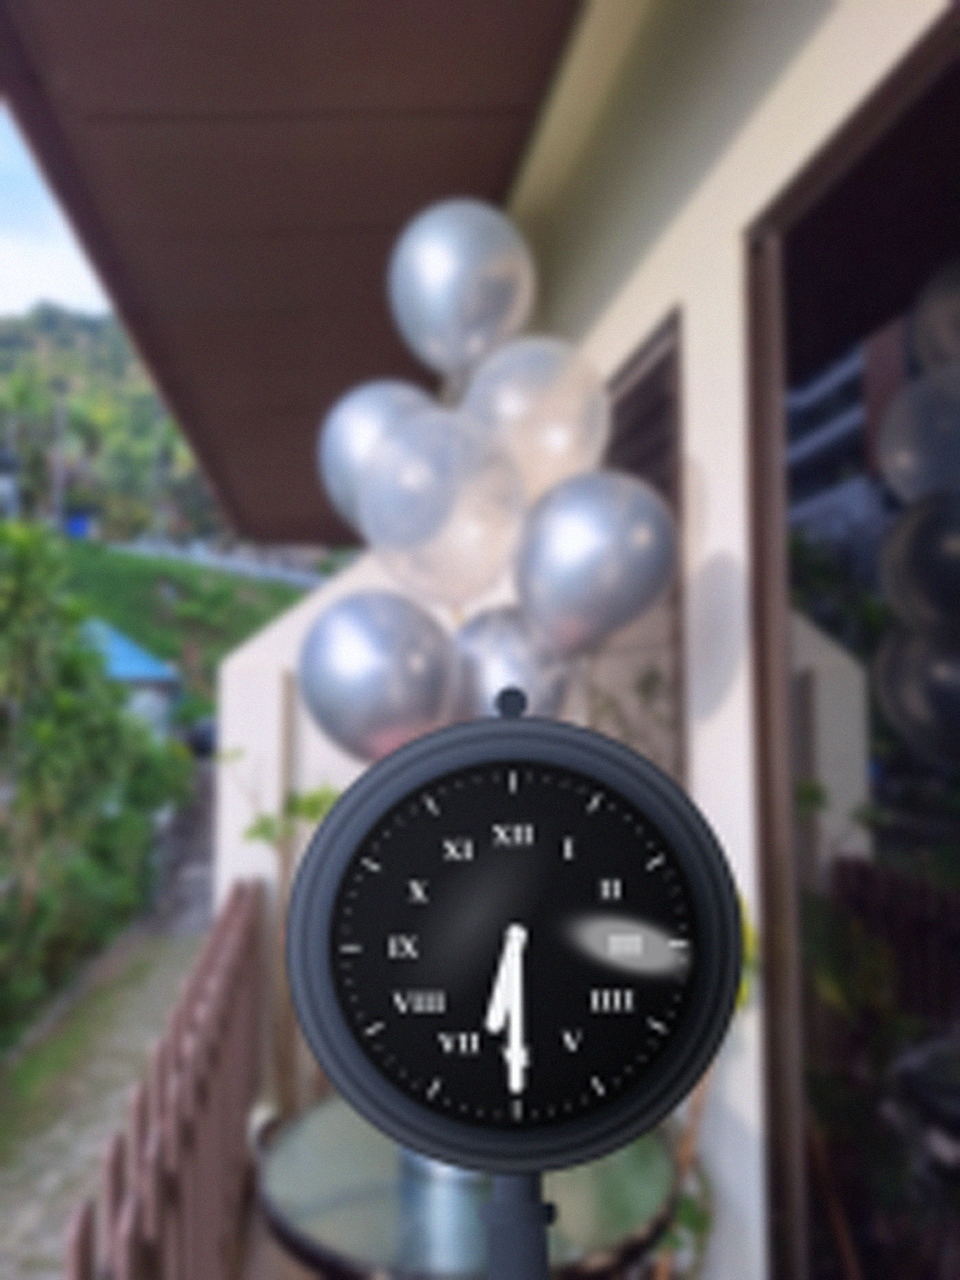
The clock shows 6:30
